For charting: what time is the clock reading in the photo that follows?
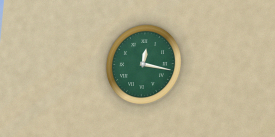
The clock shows 12:17
